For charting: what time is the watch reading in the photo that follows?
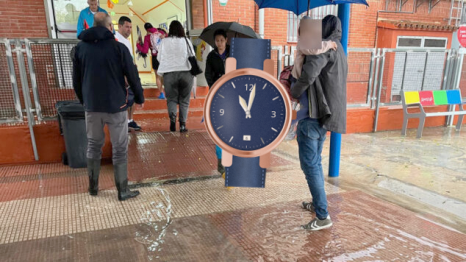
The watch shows 11:02
